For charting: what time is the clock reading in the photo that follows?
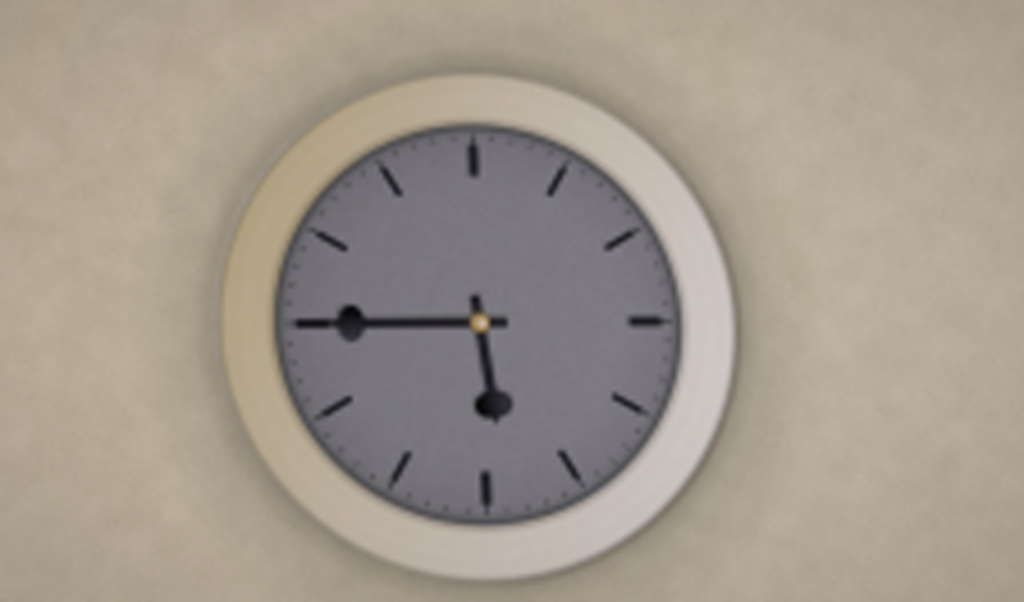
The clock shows 5:45
